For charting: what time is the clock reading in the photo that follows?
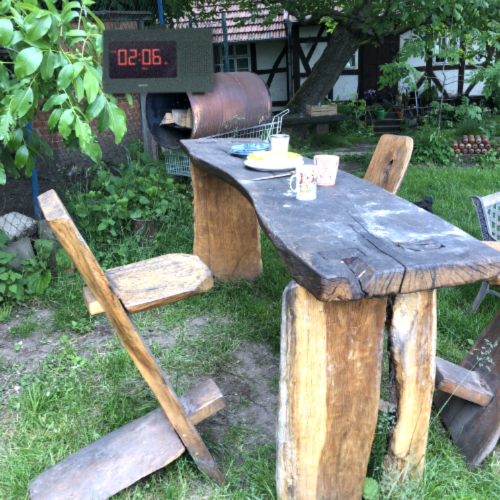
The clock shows 2:06
